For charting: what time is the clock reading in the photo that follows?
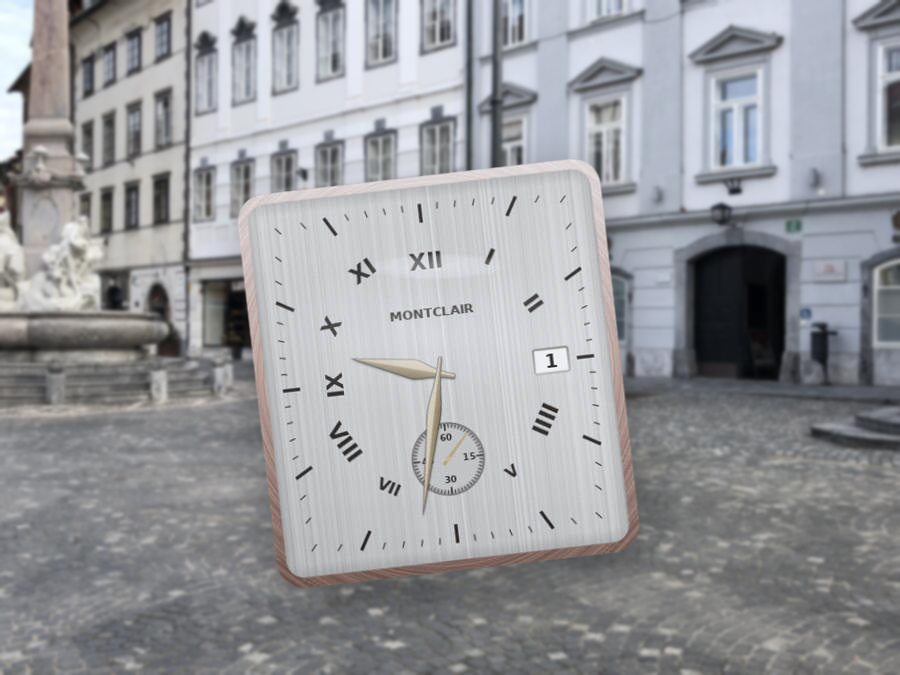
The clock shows 9:32:07
